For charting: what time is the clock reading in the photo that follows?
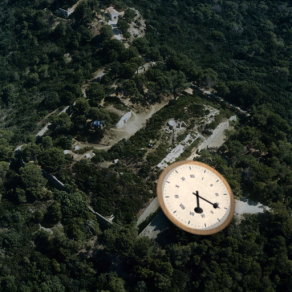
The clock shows 6:21
